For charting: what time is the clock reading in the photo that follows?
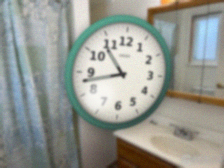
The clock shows 10:43
